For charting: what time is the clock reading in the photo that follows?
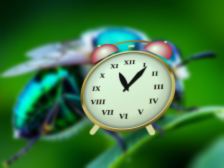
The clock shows 11:06
